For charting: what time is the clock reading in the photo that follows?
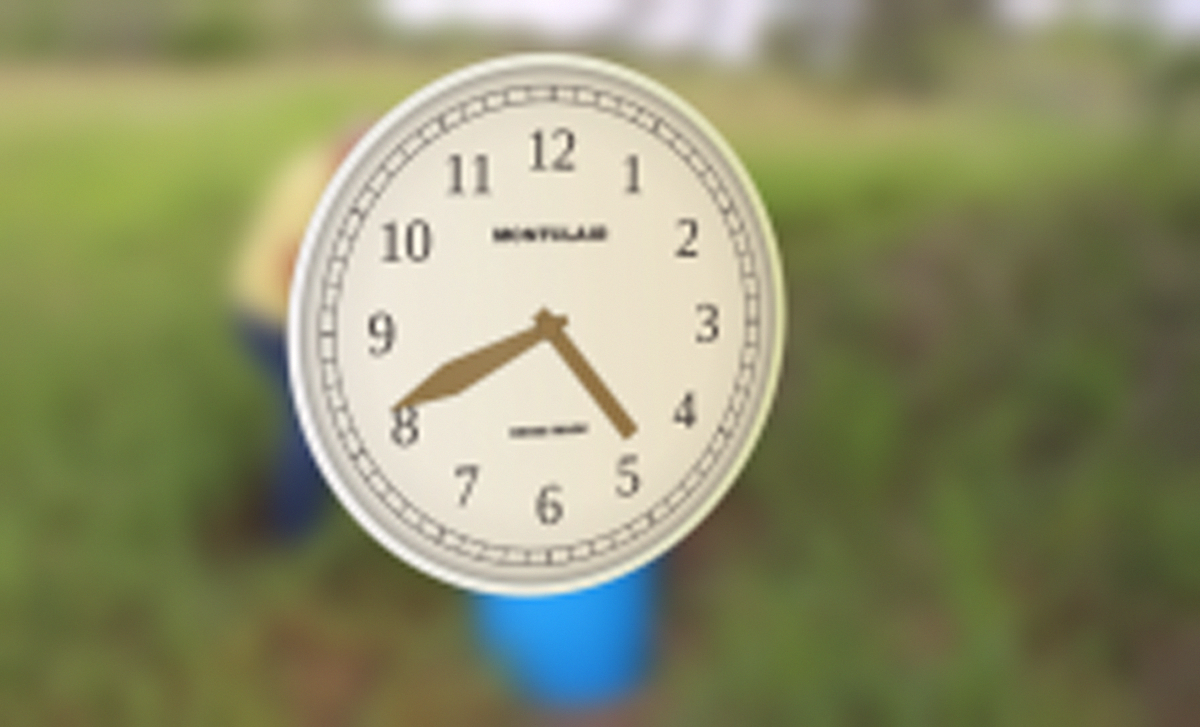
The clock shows 4:41
